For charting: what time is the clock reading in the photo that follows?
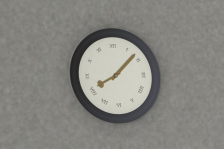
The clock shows 8:08
